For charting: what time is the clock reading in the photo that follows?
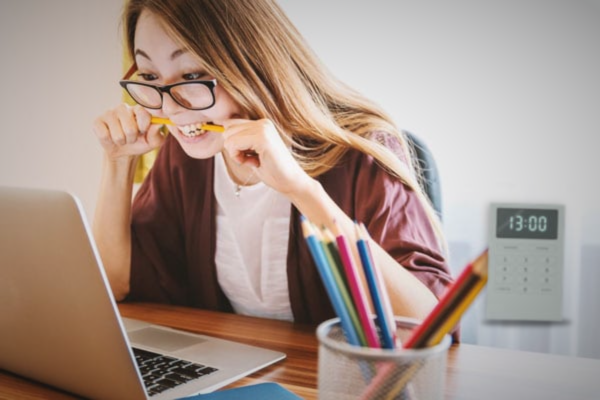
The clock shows 13:00
